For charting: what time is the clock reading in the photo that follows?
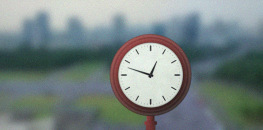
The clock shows 12:48
